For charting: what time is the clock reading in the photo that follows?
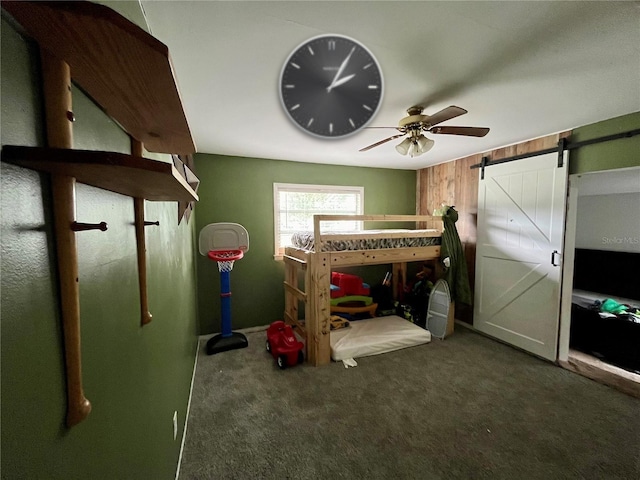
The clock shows 2:05
